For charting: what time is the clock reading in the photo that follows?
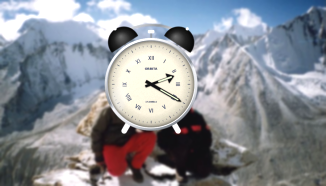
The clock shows 2:20
